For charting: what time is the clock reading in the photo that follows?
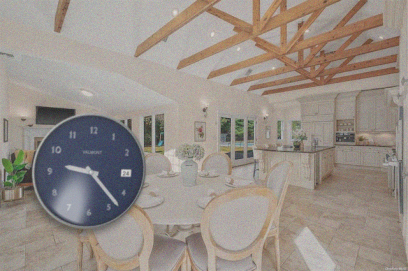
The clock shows 9:23
